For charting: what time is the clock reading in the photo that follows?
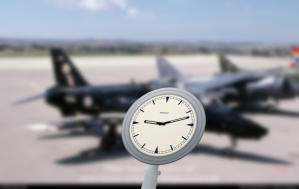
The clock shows 9:12
